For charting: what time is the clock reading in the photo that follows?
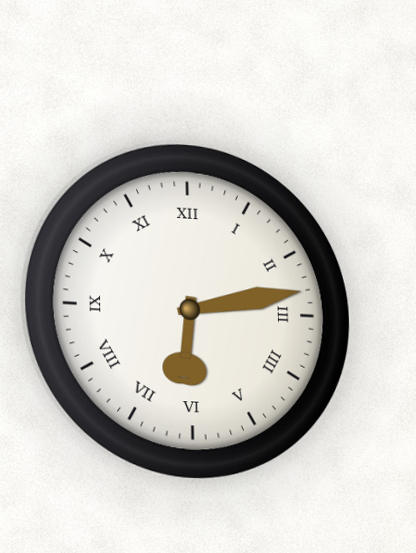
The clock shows 6:13
